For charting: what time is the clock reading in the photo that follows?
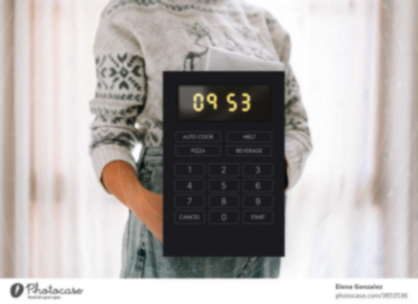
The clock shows 9:53
